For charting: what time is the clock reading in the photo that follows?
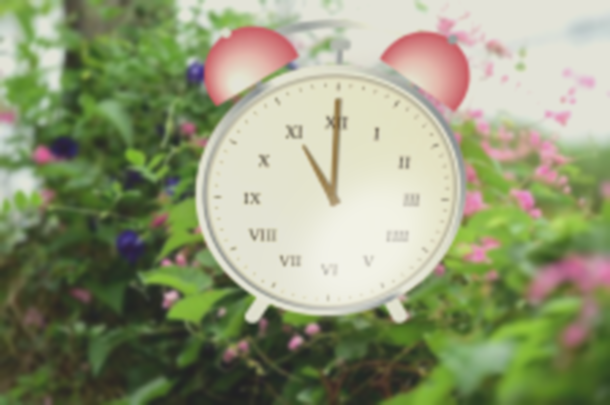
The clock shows 11:00
